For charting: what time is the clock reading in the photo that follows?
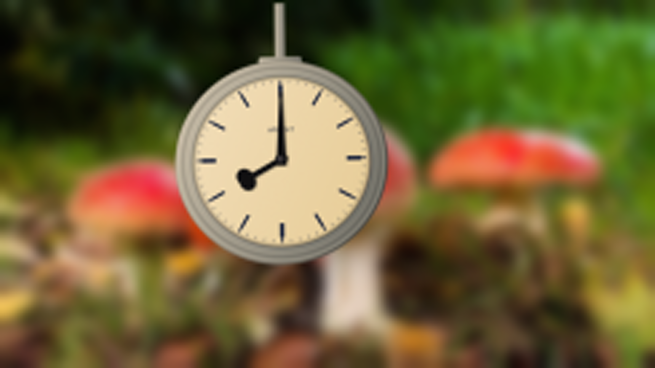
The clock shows 8:00
